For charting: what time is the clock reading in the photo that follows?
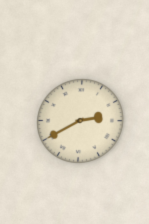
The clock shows 2:40
